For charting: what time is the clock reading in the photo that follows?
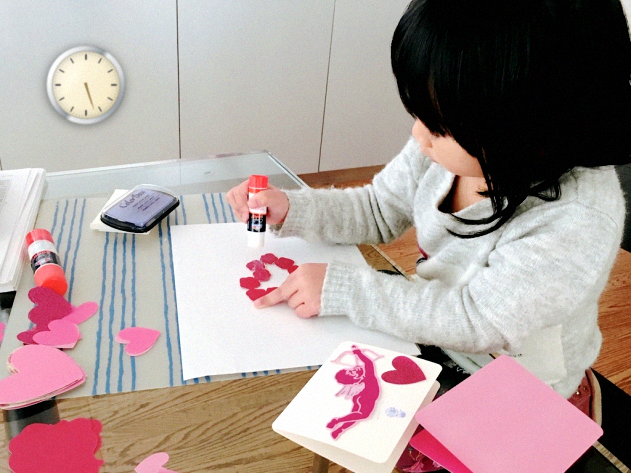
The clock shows 5:27
